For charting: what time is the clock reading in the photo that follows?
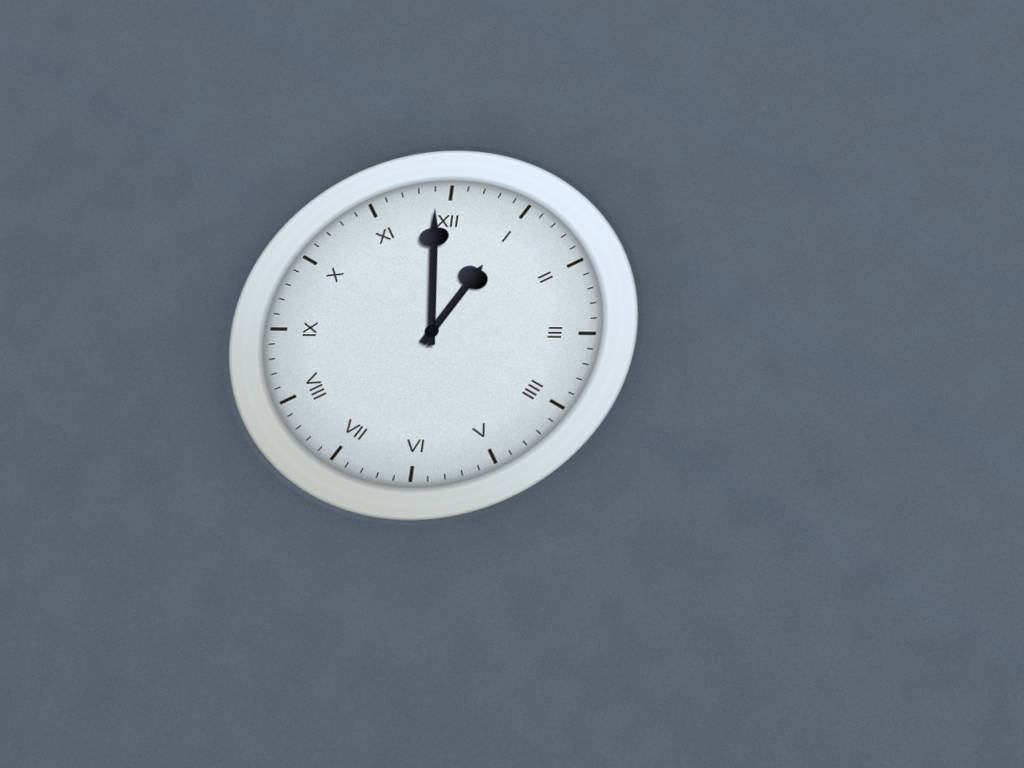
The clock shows 12:59
